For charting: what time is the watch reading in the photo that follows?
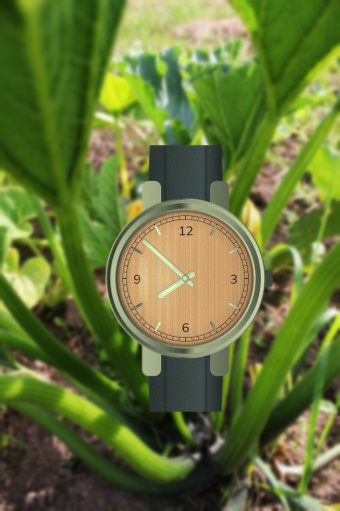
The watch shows 7:52
